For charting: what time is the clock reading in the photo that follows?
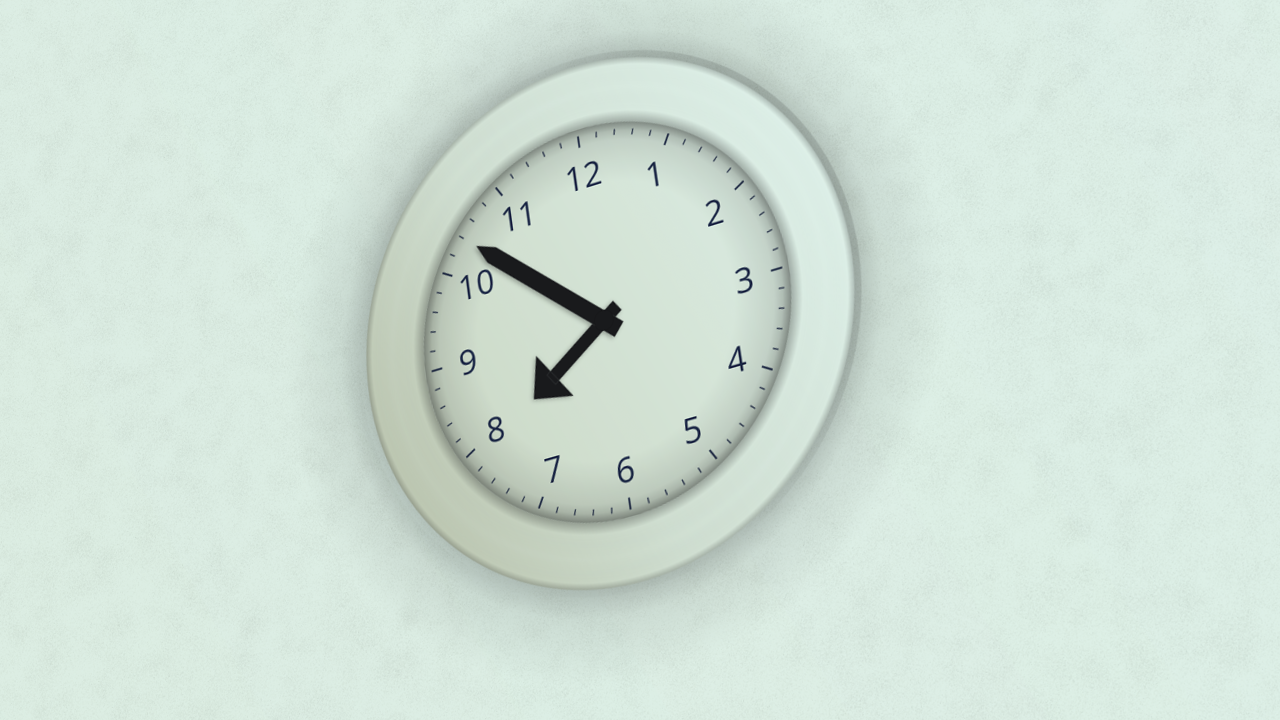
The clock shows 7:52
